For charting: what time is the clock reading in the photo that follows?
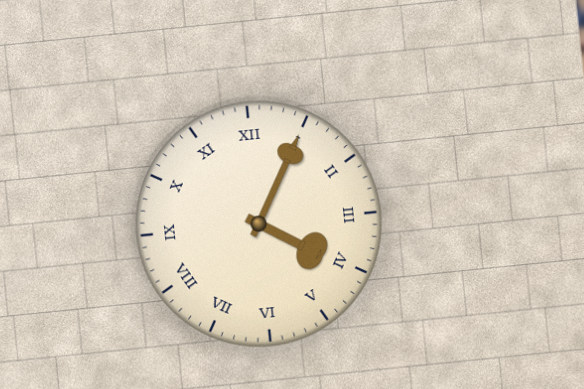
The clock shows 4:05
